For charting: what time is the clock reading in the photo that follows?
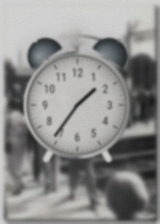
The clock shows 1:36
